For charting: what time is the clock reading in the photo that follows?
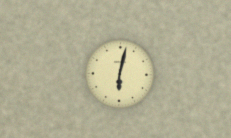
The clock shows 6:02
